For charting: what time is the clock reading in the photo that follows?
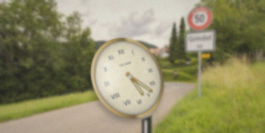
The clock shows 5:23
